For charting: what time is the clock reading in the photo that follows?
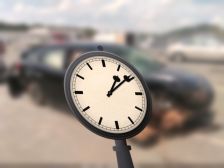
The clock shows 1:09
